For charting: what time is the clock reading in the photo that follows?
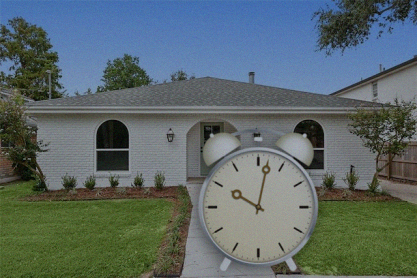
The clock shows 10:02
